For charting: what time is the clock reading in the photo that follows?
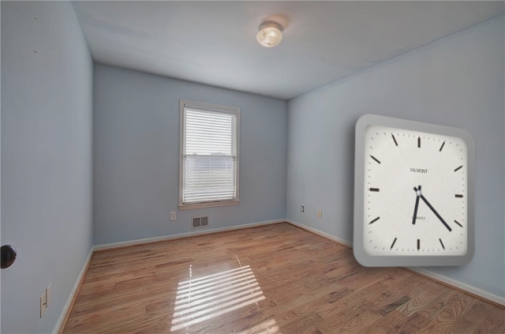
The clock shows 6:22
